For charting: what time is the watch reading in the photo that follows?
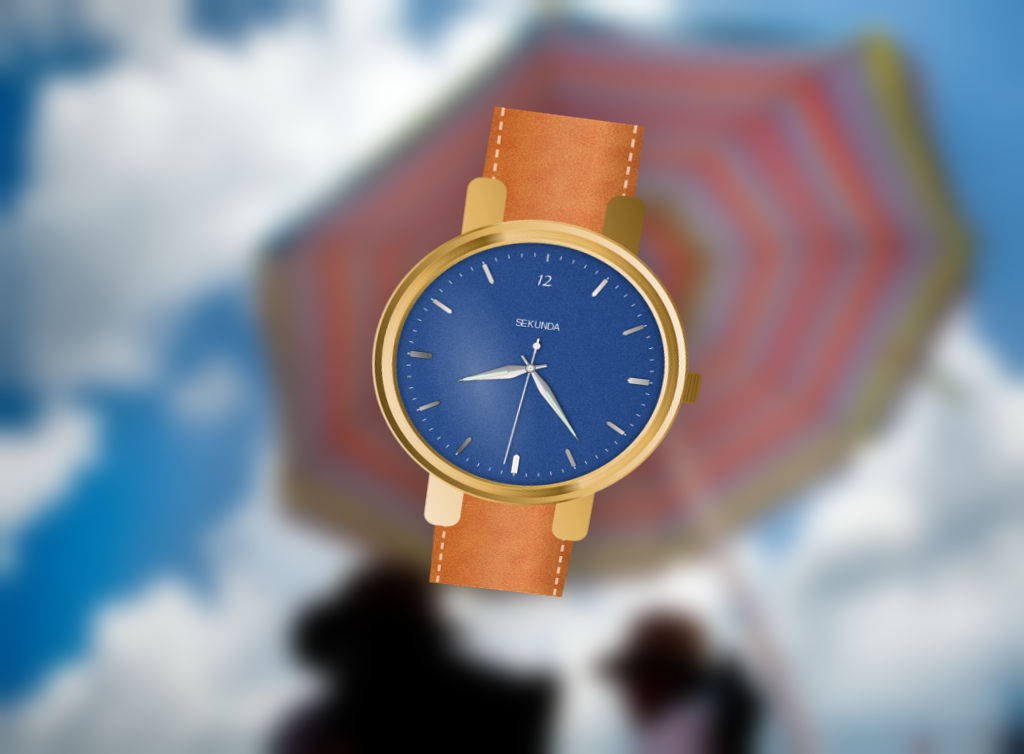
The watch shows 8:23:31
